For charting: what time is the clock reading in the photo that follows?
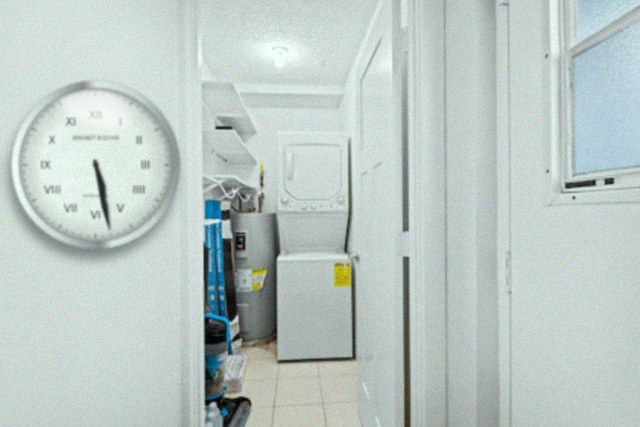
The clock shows 5:28
